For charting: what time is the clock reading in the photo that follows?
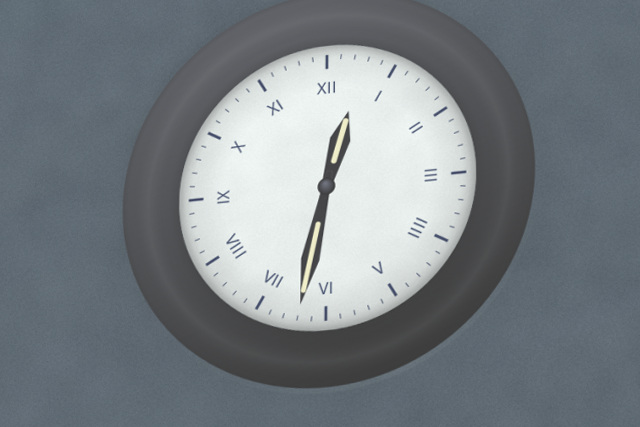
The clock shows 12:32
